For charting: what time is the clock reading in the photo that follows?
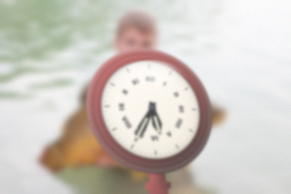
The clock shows 5:35
